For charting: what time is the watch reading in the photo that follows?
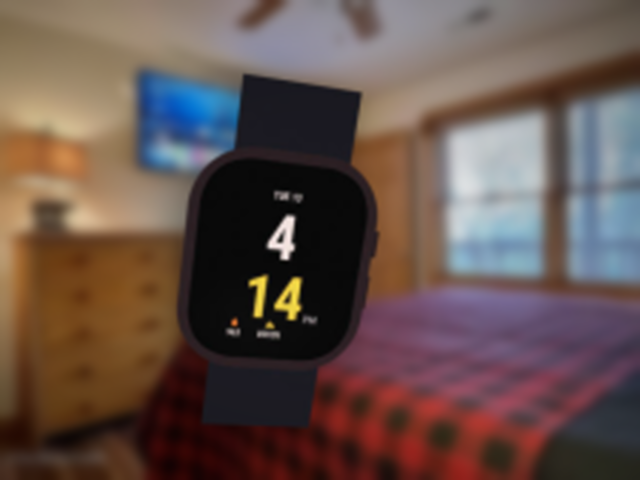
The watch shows 4:14
